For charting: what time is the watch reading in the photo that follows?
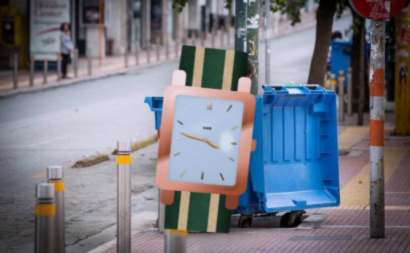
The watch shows 3:47
